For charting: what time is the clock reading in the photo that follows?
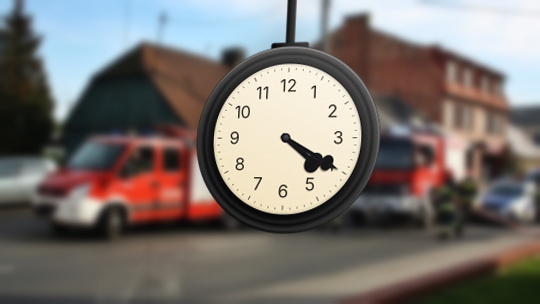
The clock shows 4:20
